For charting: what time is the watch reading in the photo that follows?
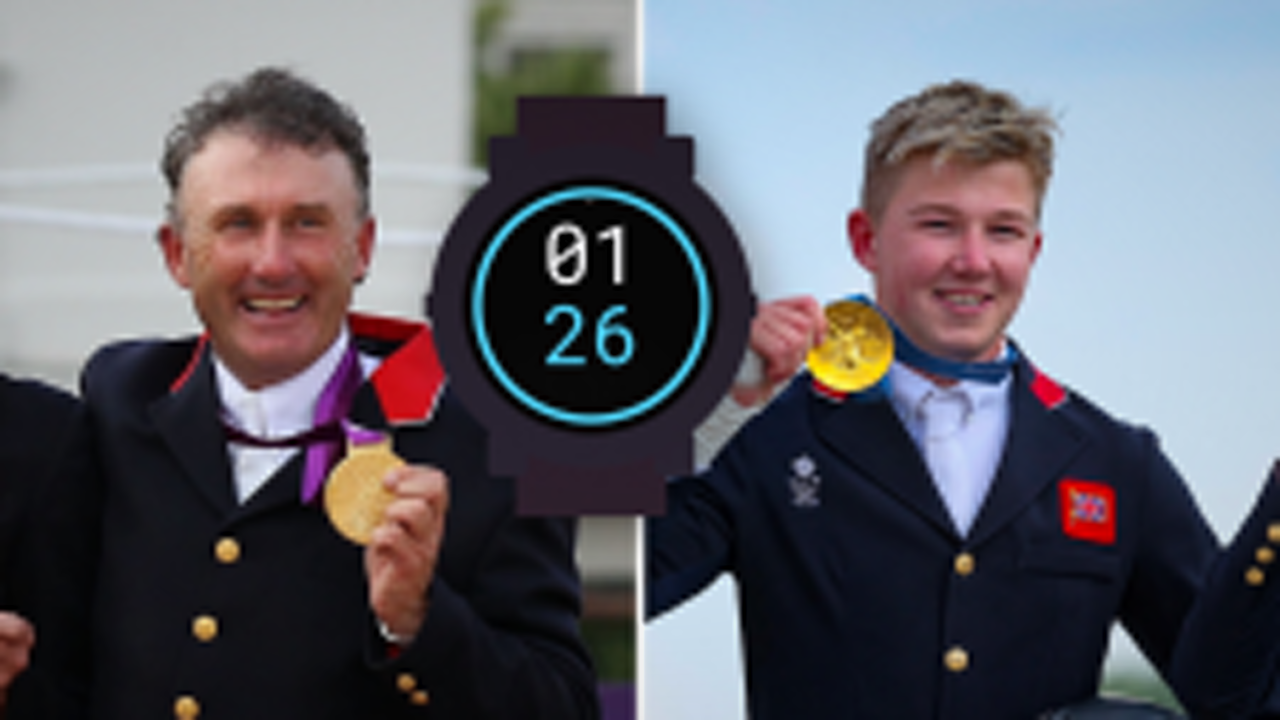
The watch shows 1:26
